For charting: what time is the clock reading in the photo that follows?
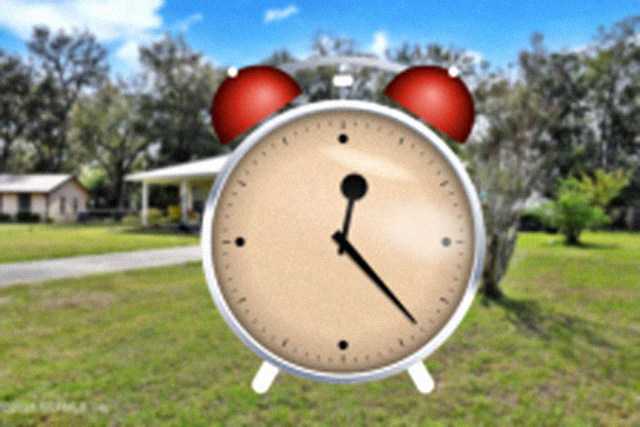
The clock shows 12:23
